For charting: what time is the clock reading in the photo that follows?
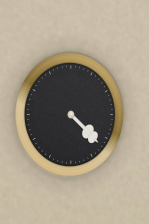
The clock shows 4:22
